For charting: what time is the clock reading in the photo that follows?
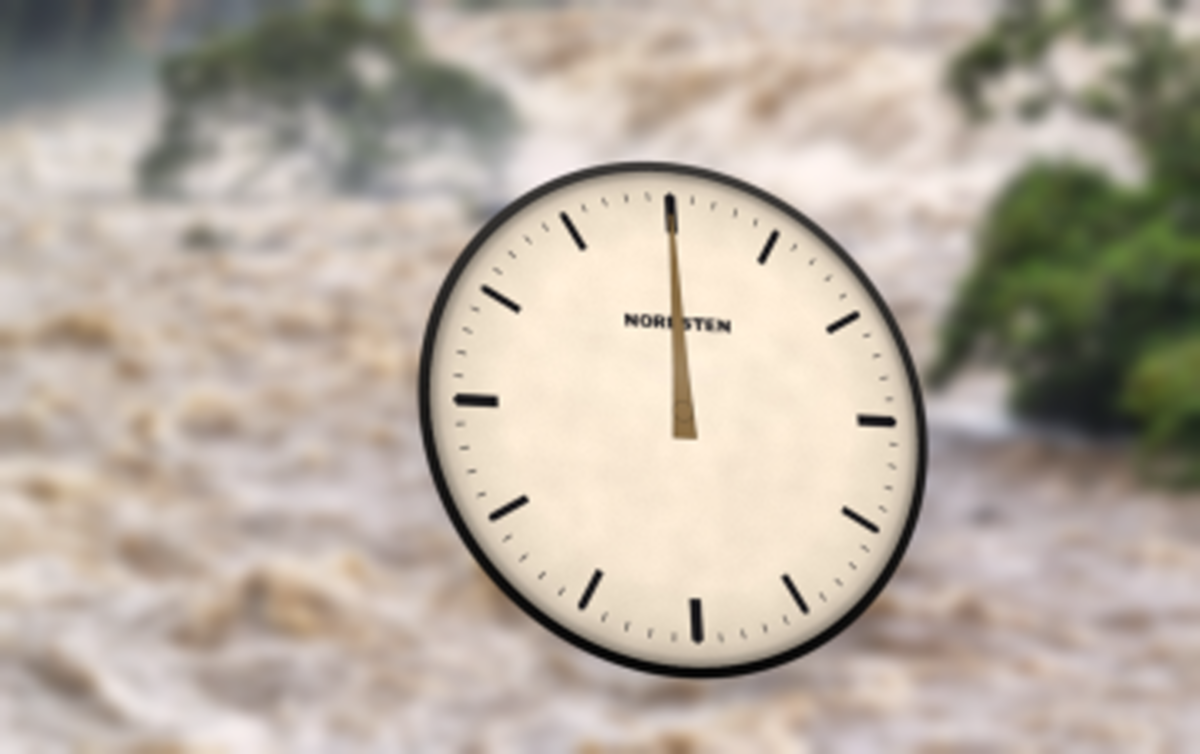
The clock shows 12:00
